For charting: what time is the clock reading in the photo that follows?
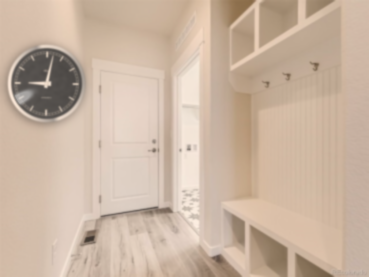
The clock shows 9:02
